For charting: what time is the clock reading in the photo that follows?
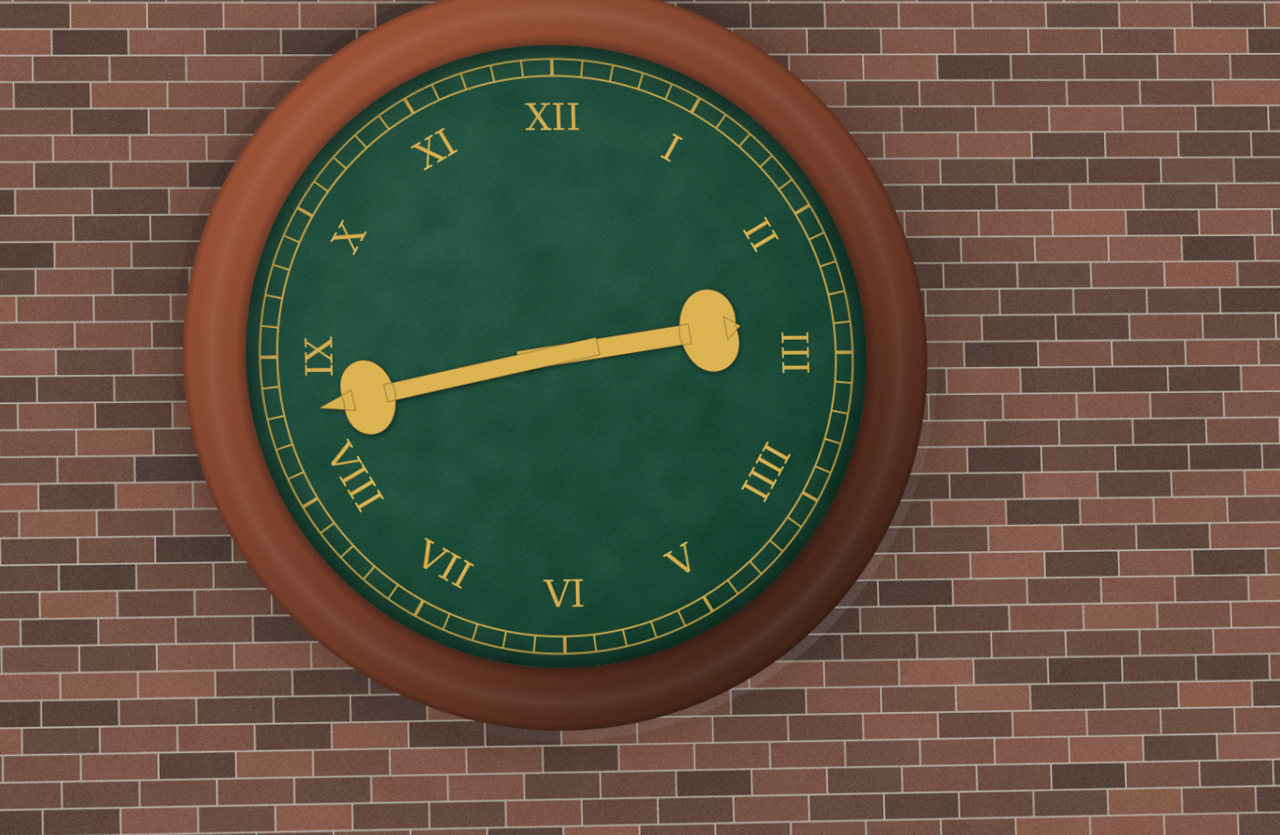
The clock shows 2:43
